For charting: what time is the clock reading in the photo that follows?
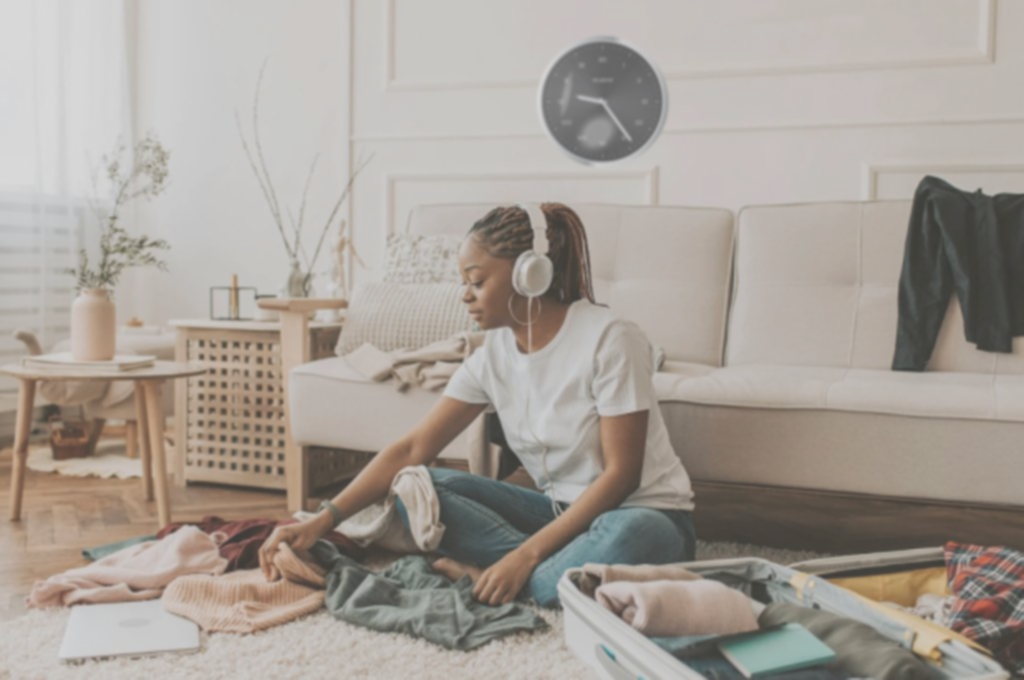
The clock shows 9:24
